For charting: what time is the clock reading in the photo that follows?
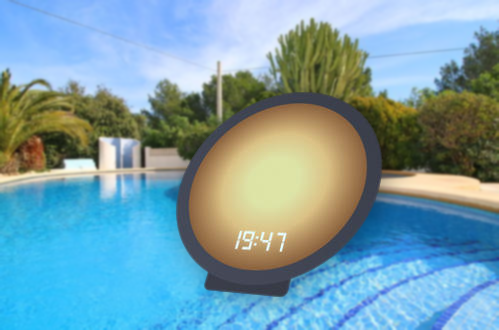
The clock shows 19:47
